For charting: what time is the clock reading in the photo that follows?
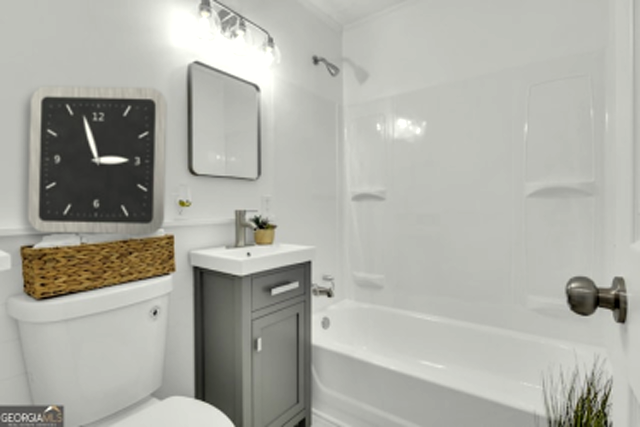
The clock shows 2:57
